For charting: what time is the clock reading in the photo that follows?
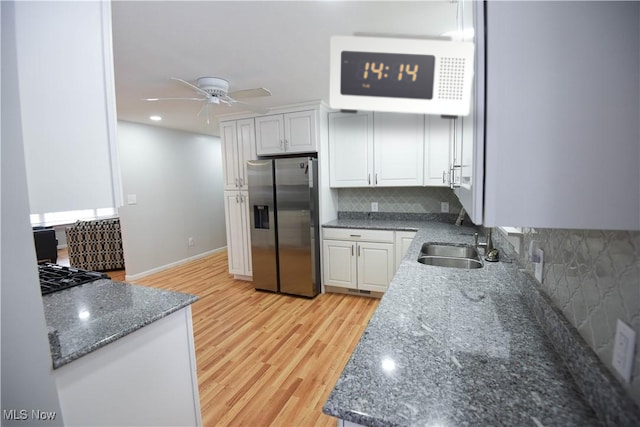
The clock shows 14:14
